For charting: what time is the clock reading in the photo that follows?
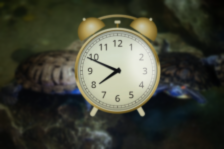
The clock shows 7:49
